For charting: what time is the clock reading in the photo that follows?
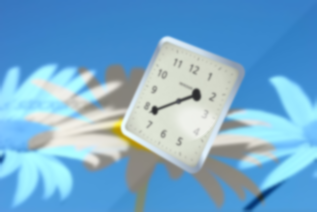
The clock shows 1:38
